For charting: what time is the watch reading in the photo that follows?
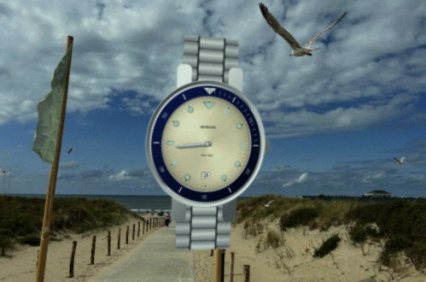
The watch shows 8:44
